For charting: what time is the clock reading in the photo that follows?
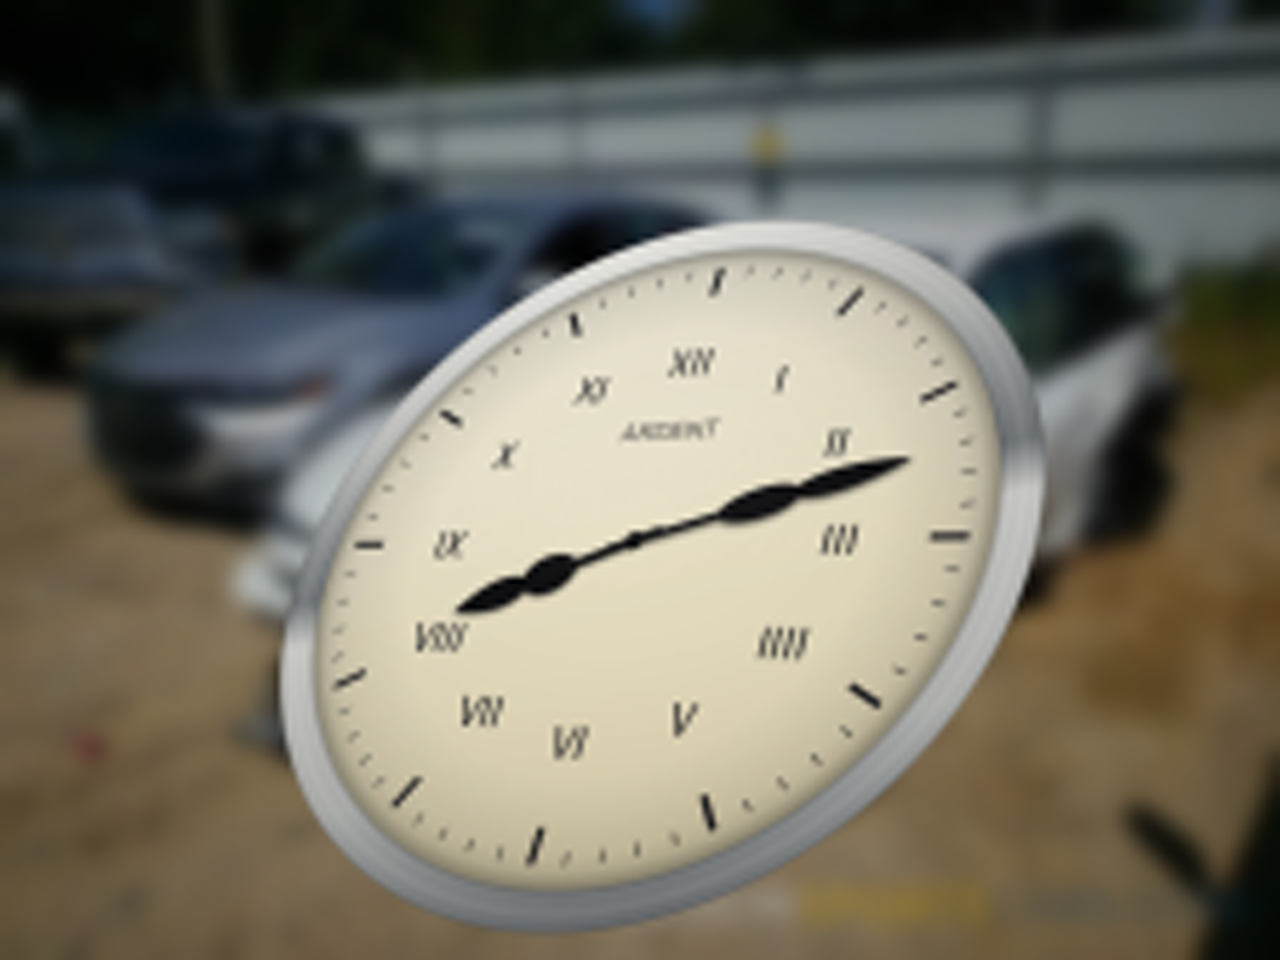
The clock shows 8:12
